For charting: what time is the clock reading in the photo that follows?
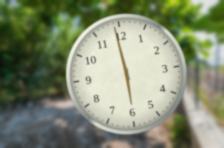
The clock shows 5:59
